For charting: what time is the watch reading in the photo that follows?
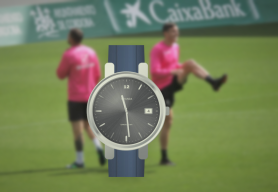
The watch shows 11:29
